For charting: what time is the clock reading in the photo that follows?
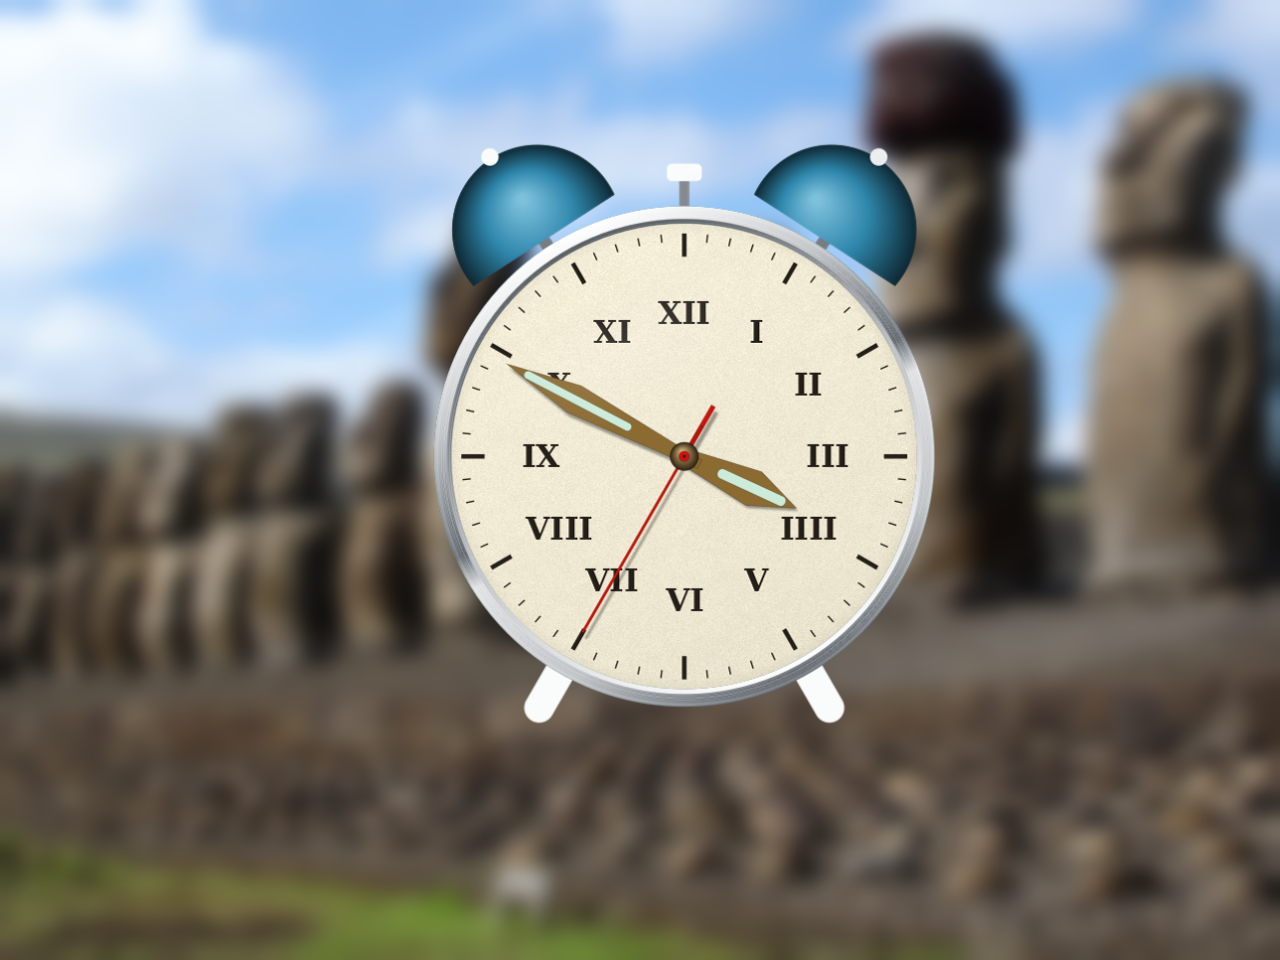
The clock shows 3:49:35
